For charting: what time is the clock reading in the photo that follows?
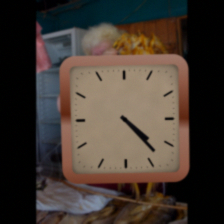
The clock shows 4:23
